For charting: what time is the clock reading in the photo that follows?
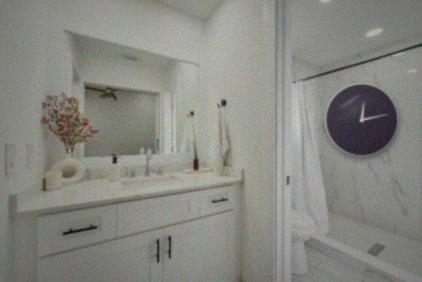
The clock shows 12:13
